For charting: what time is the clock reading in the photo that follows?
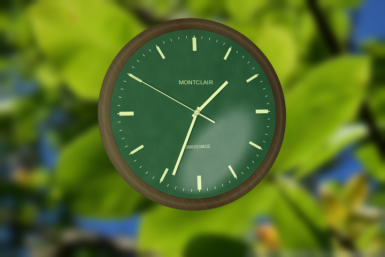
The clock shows 1:33:50
